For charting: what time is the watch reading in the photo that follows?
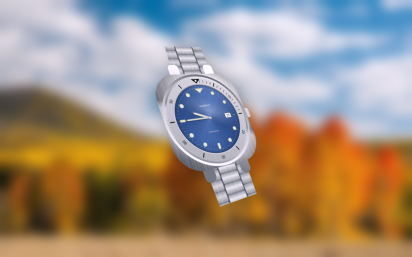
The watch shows 9:45
